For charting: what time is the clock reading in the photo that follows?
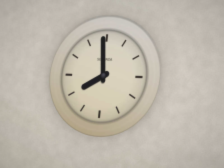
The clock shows 7:59
